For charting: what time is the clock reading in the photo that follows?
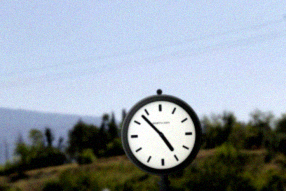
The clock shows 4:53
